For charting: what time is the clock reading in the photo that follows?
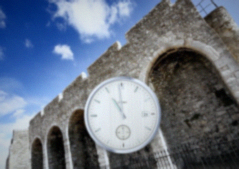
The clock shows 10:59
